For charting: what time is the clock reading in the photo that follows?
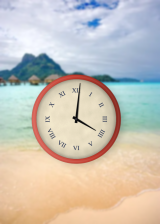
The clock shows 4:01
